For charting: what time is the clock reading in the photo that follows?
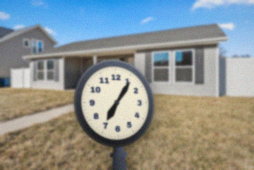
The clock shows 7:06
